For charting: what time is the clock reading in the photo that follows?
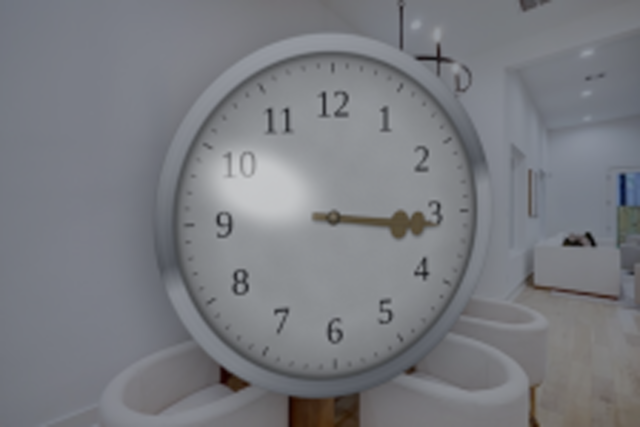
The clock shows 3:16
